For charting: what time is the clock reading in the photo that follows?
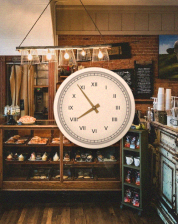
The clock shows 7:54
